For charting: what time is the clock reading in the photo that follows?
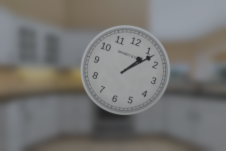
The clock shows 1:07
